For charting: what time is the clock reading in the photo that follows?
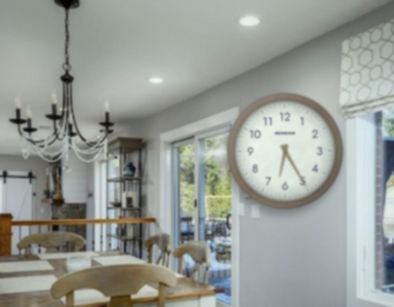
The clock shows 6:25
